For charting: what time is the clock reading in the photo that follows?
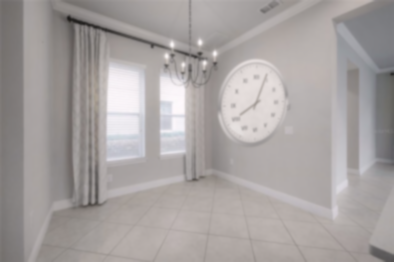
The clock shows 8:04
